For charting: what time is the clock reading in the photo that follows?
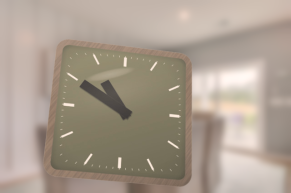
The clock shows 10:50
